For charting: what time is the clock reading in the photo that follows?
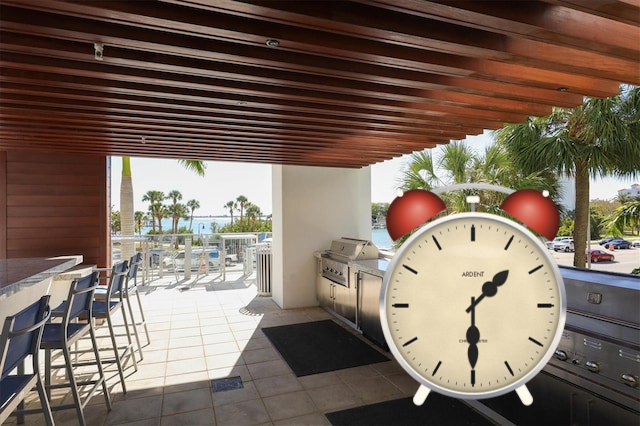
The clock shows 1:30
